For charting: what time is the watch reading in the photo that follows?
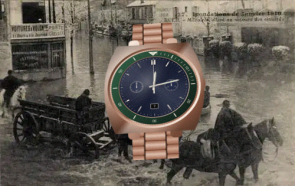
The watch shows 12:13
